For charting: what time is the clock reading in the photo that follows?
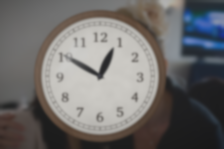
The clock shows 12:50
